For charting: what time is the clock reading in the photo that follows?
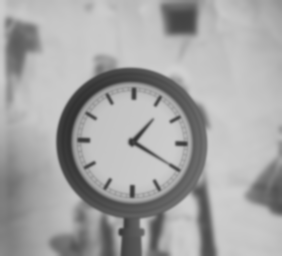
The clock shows 1:20
